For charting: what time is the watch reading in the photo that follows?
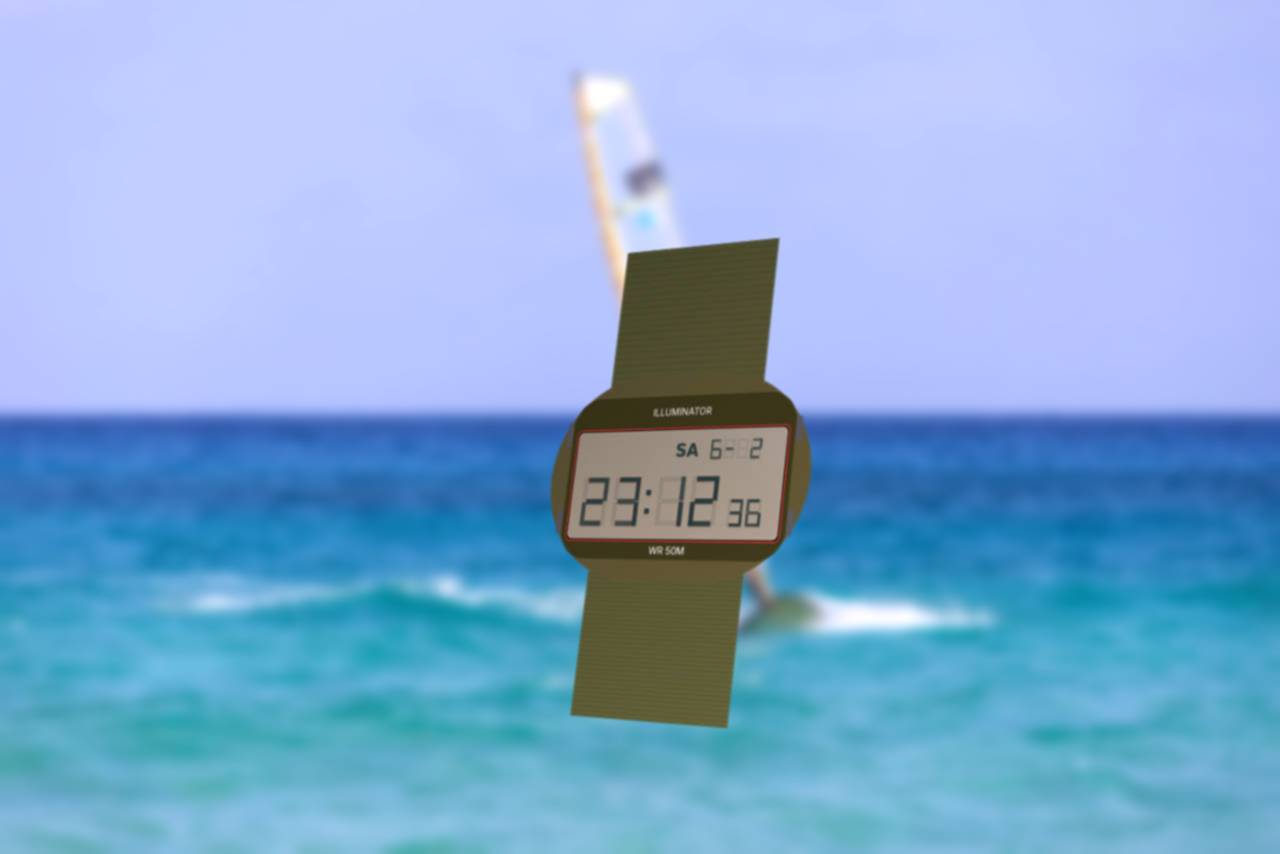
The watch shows 23:12:36
